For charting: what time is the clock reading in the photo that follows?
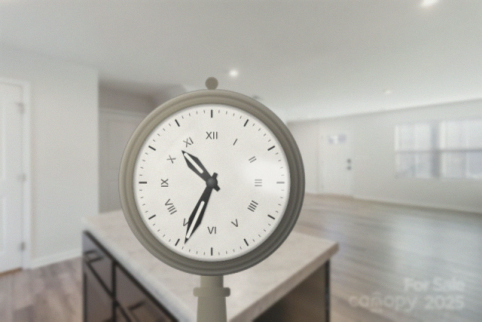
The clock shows 10:34
